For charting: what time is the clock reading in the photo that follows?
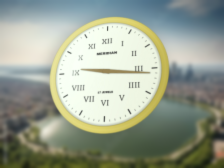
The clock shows 9:16
